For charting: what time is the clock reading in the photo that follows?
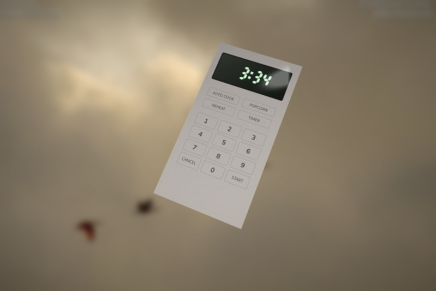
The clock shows 3:34
